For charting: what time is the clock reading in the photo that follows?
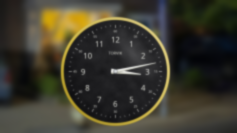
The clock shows 3:13
